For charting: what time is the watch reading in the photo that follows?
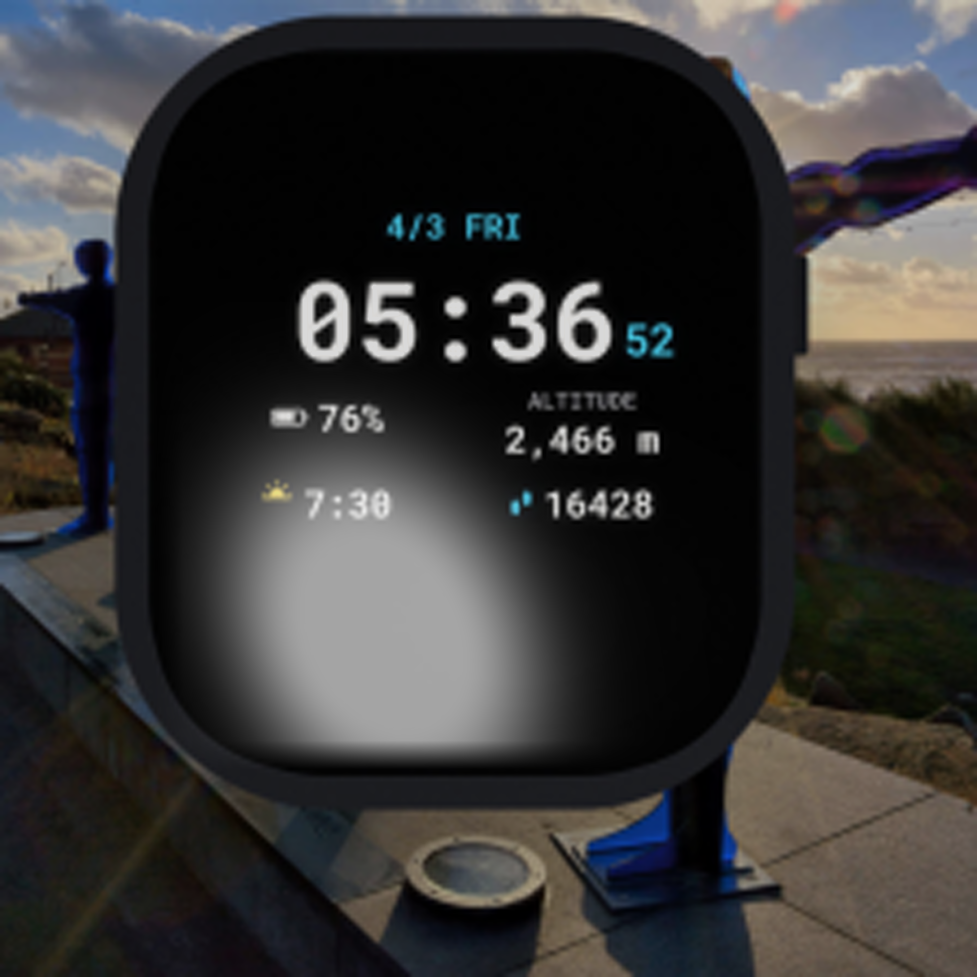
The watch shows 5:36:52
